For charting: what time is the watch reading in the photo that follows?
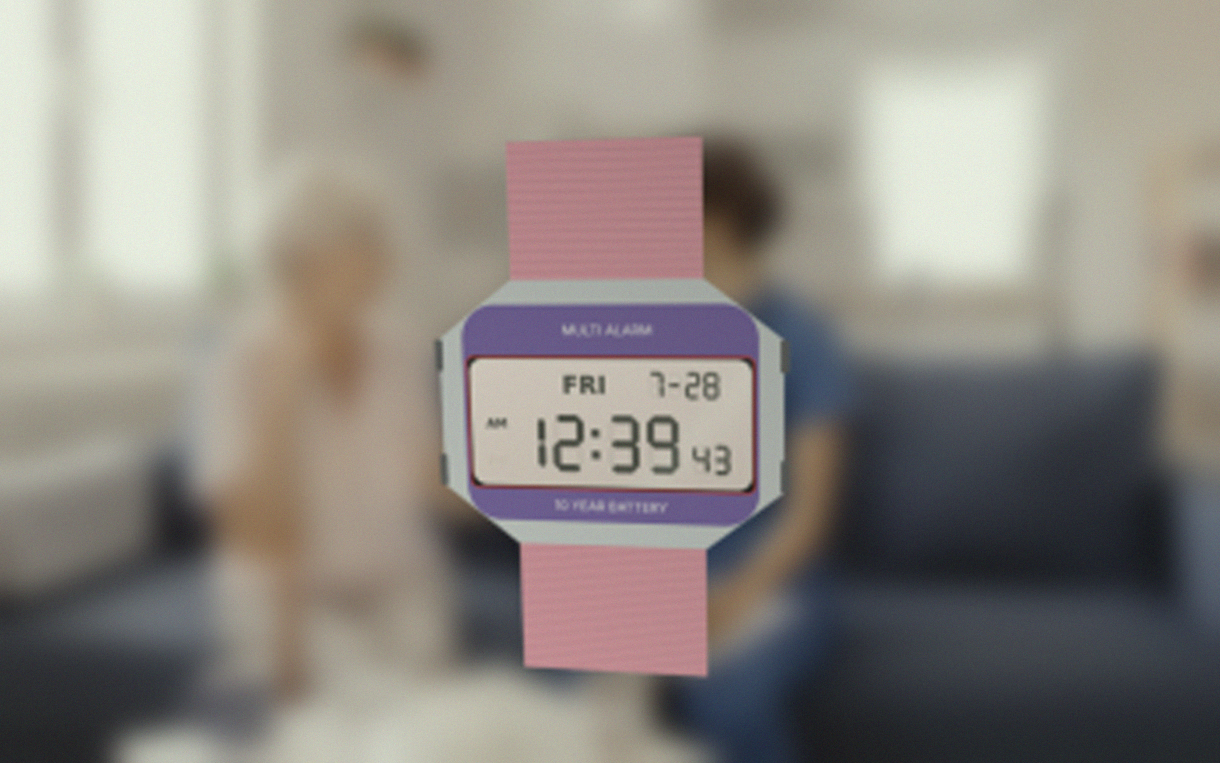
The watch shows 12:39:43
